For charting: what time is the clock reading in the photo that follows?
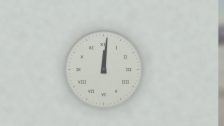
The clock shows 12:01
